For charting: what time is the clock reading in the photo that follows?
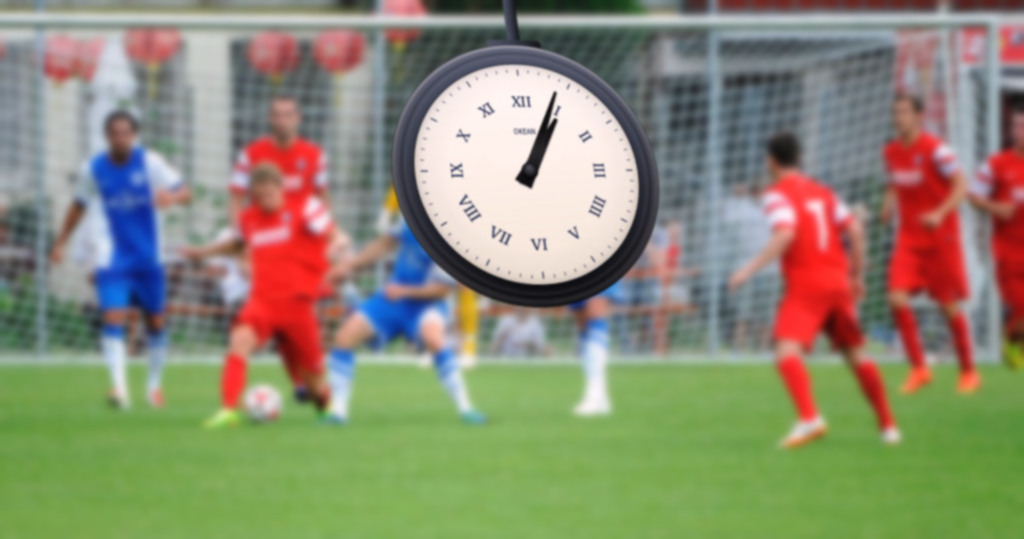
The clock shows 1:04
